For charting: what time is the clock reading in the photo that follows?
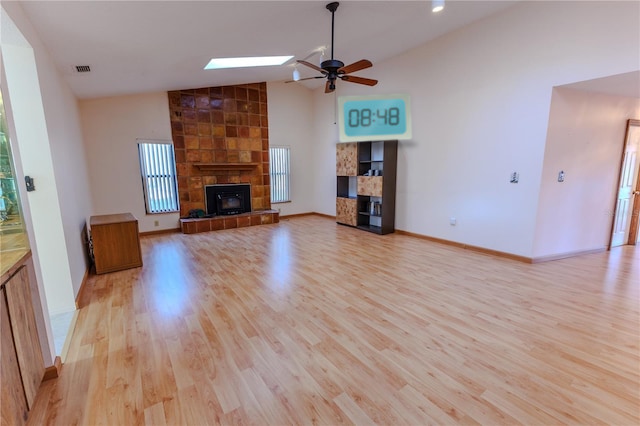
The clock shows 8:48
